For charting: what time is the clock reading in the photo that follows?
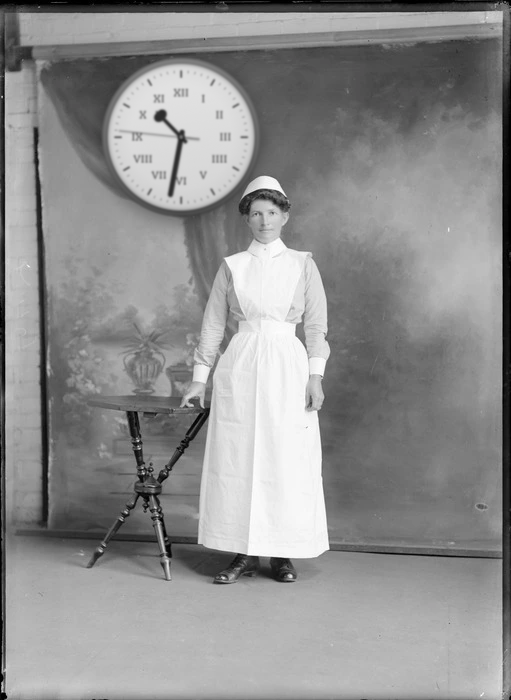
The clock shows 10:31:46
